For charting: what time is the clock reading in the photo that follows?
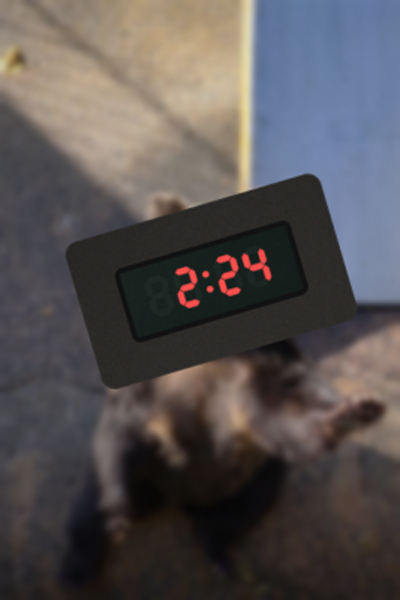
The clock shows 2:24
